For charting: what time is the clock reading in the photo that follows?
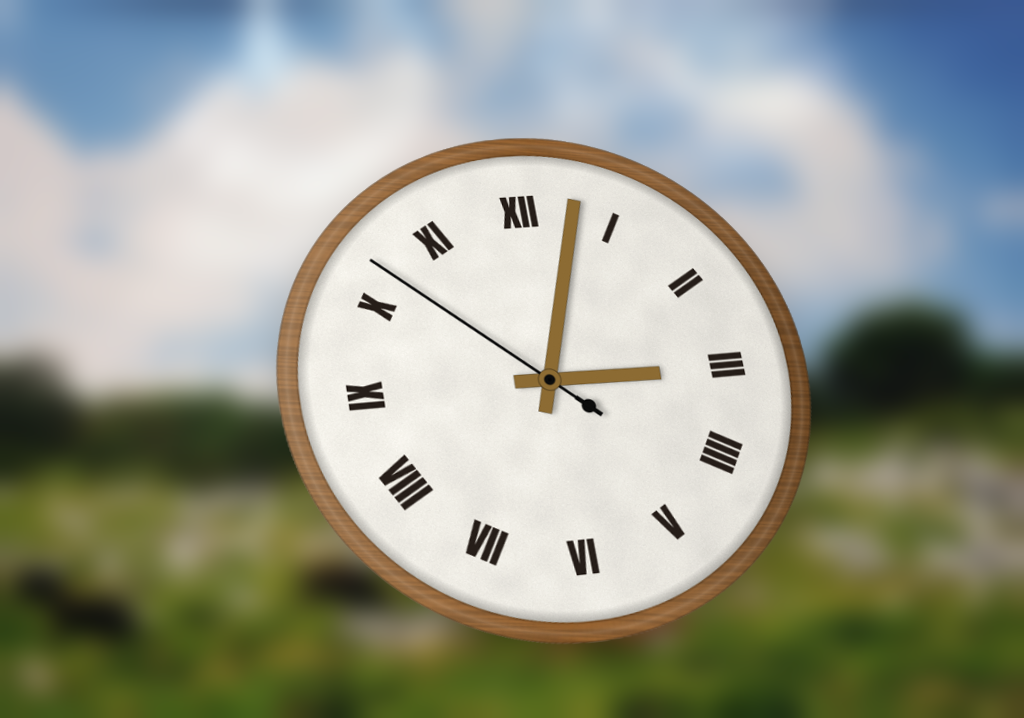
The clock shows 3:02:52
